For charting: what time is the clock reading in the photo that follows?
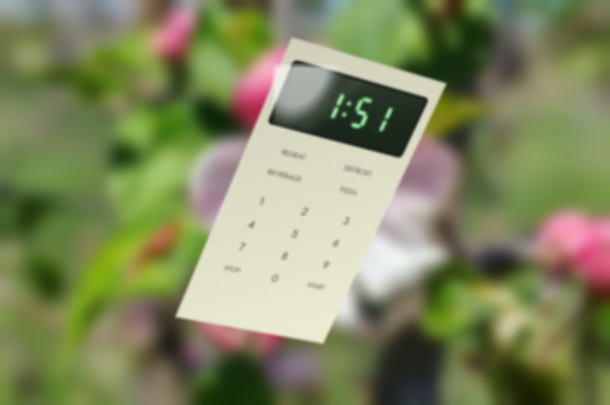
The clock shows 1:51
